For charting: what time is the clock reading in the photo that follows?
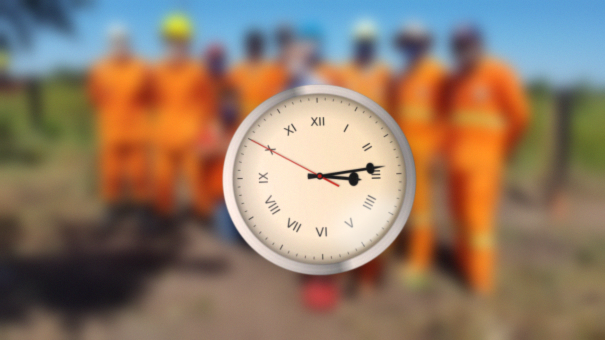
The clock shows 3:13:50
